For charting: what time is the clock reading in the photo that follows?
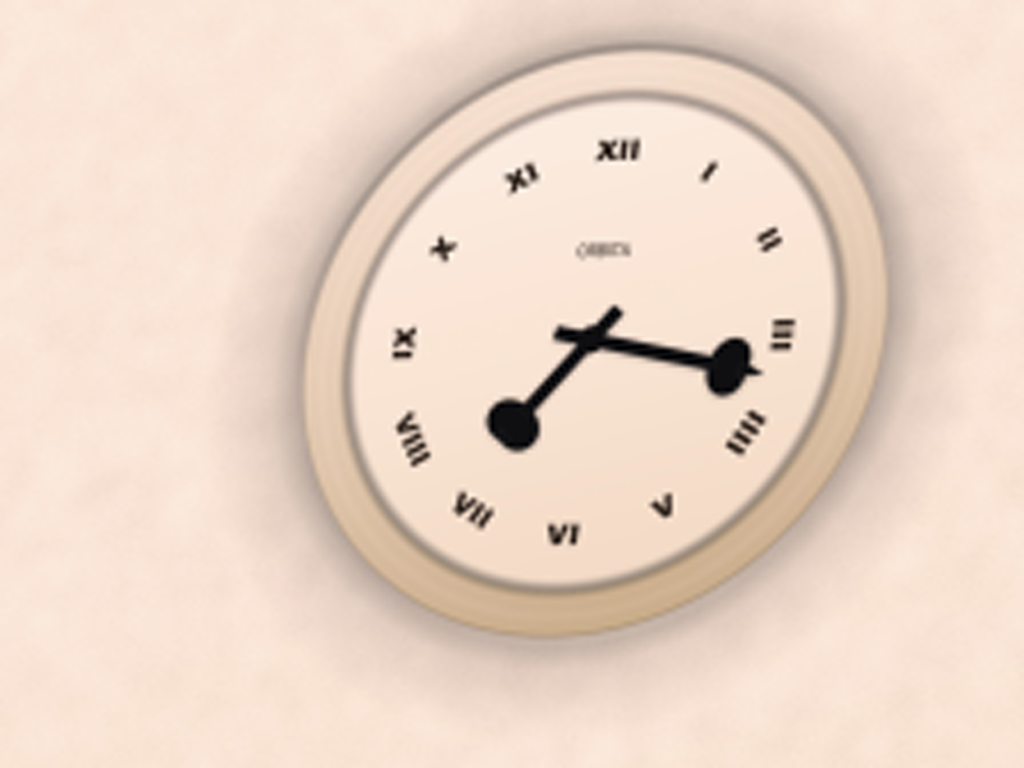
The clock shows 7:17
